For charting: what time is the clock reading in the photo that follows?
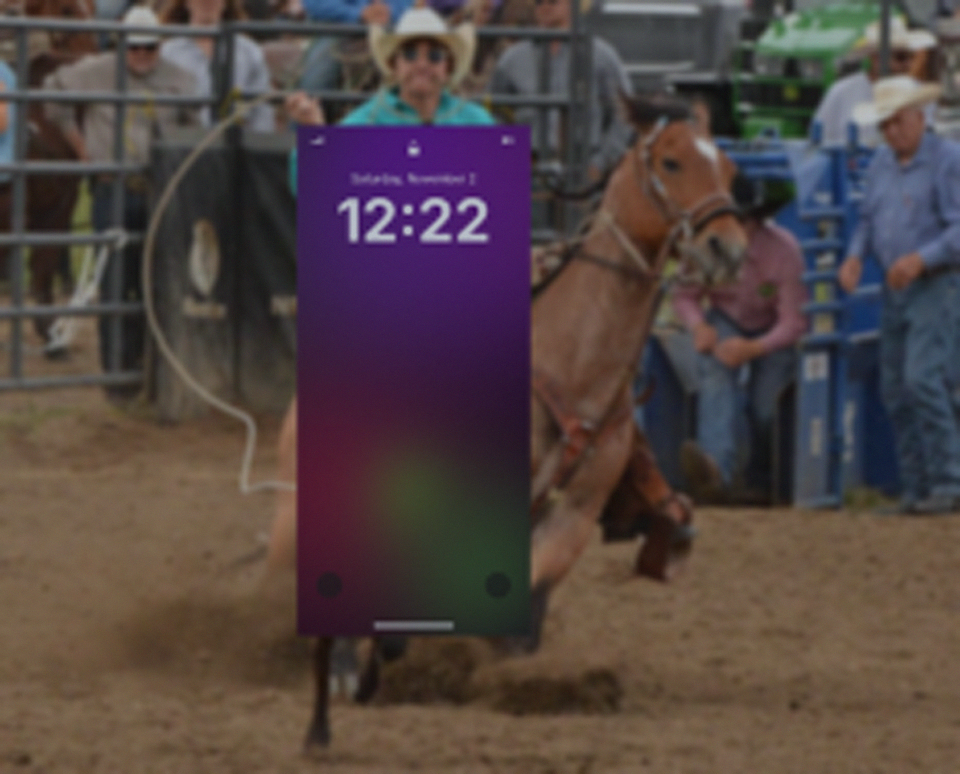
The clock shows 12:22
